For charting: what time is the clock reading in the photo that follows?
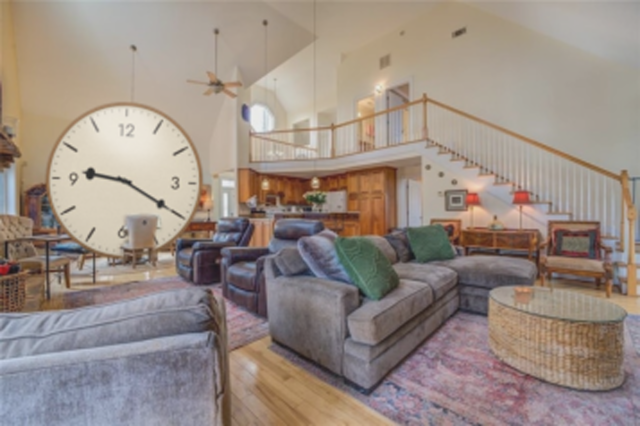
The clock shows 9:20
